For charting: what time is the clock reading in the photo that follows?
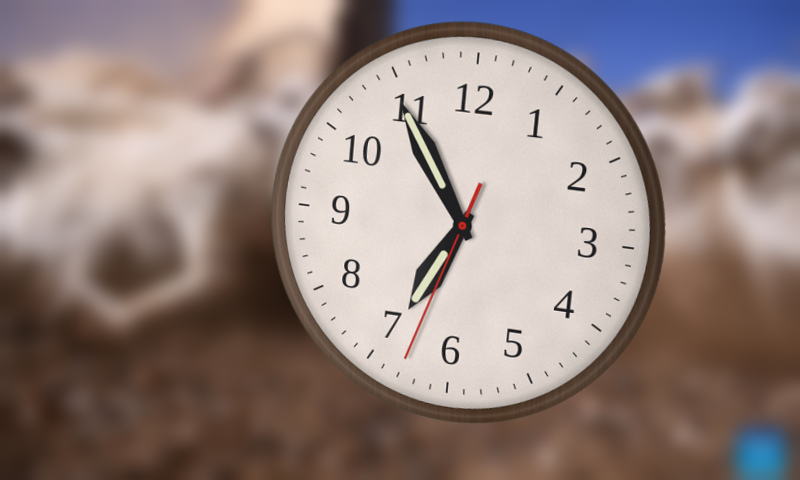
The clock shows 6:54:33
